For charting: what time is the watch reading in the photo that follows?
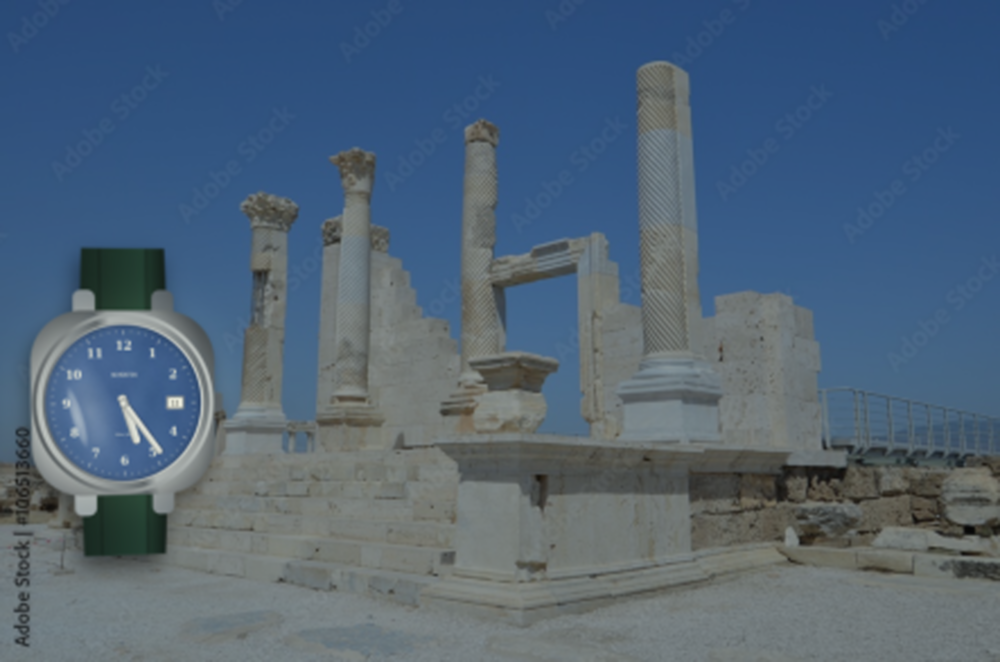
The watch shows 5:24
